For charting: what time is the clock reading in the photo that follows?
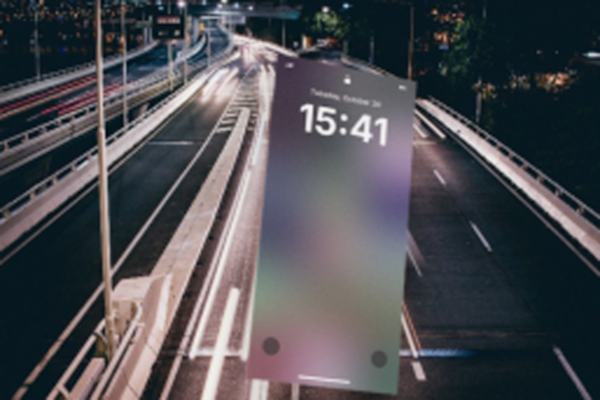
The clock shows 15:41
